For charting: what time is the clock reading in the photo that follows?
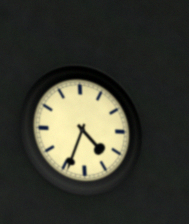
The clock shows 4:34
